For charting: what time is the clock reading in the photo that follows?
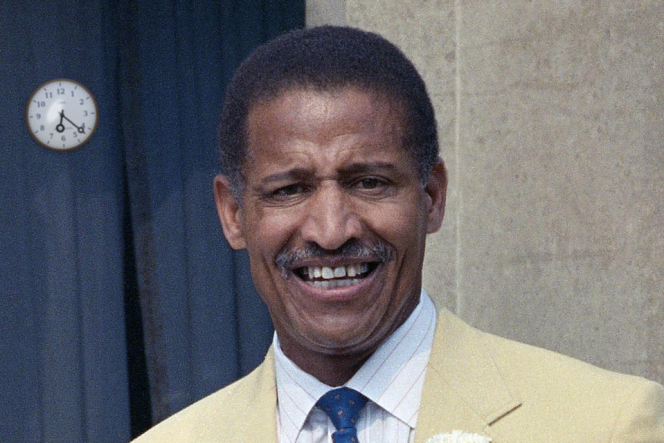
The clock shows 6:22
